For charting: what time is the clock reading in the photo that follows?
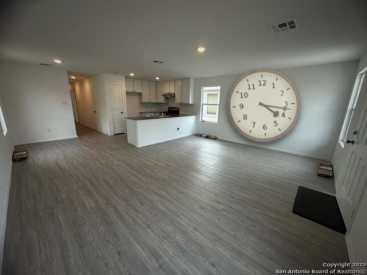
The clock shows 4:17
